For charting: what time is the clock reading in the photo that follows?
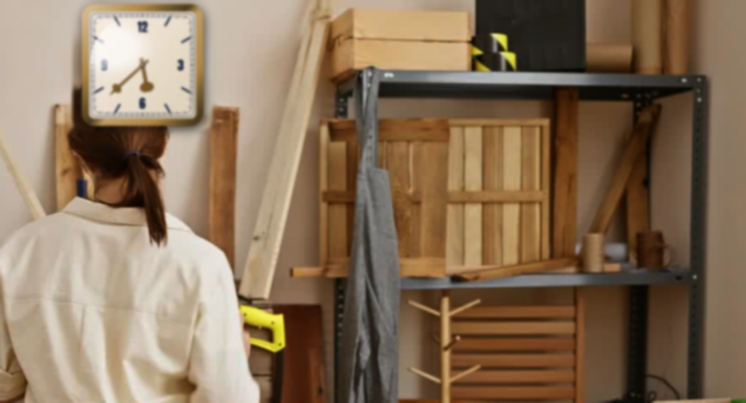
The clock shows 5:38
